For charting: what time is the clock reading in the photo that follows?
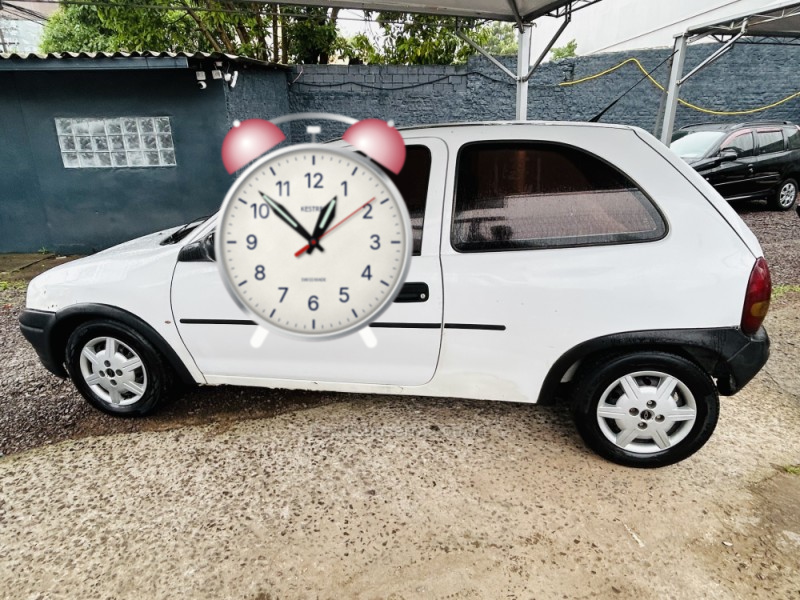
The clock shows 12:52:09
